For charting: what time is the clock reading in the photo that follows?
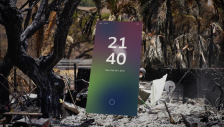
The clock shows 21:40
